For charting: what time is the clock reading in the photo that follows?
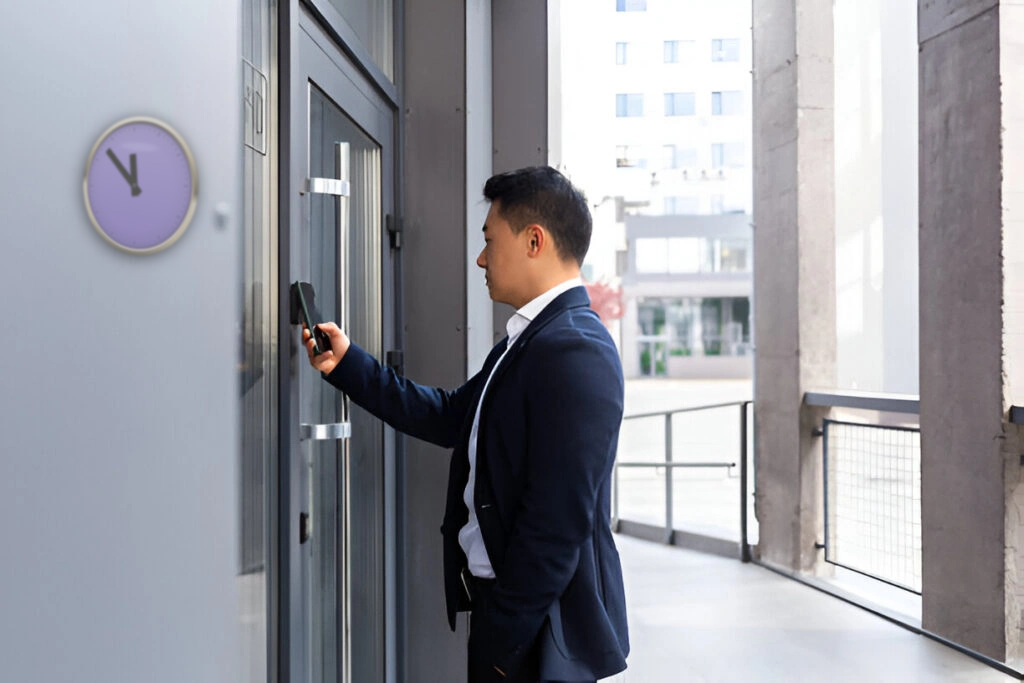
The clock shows 11:53
